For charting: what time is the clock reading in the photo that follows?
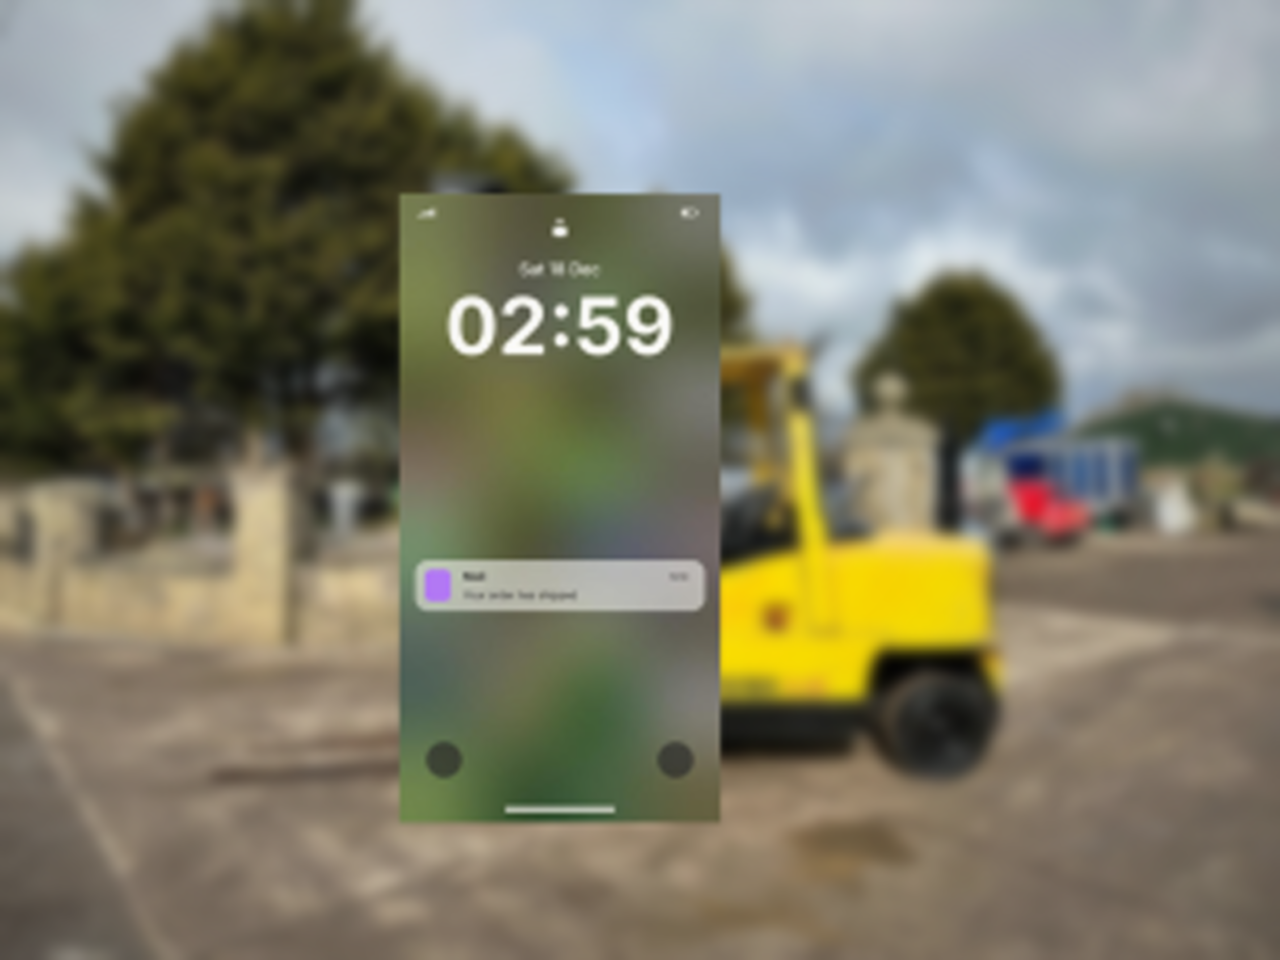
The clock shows 2:59
